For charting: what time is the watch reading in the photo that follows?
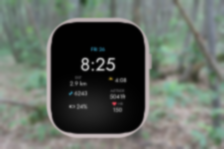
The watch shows 8:25
